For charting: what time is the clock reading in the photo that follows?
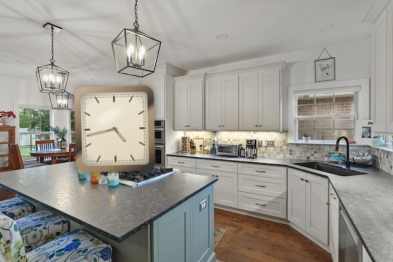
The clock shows 4:43
